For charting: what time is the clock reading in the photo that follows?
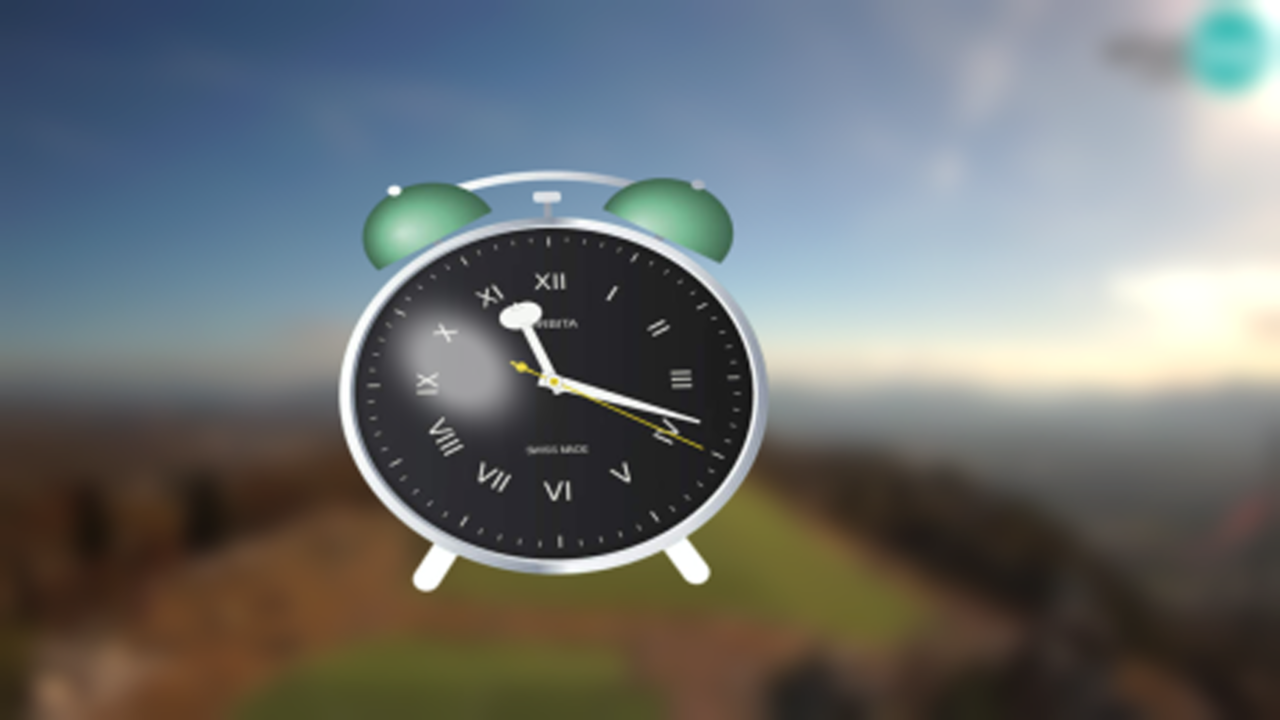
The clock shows 11:18:20
